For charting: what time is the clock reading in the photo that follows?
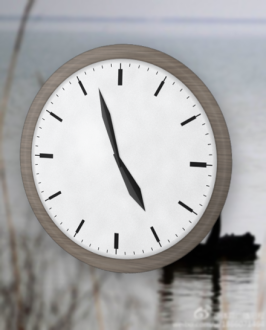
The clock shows 4:57
